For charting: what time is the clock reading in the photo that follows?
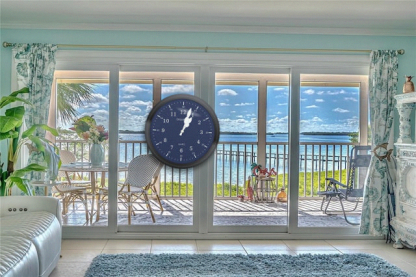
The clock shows 1:03
